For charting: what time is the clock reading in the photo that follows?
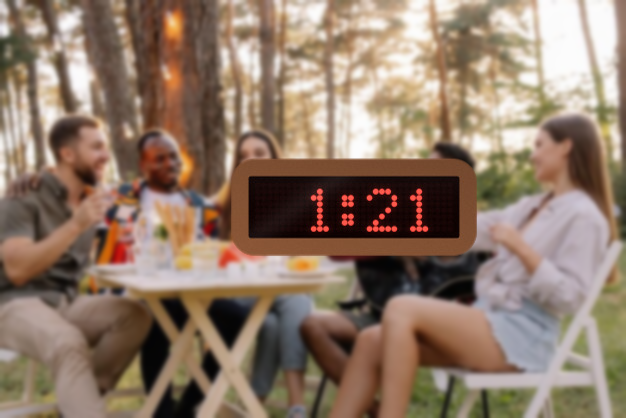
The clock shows 1:21
